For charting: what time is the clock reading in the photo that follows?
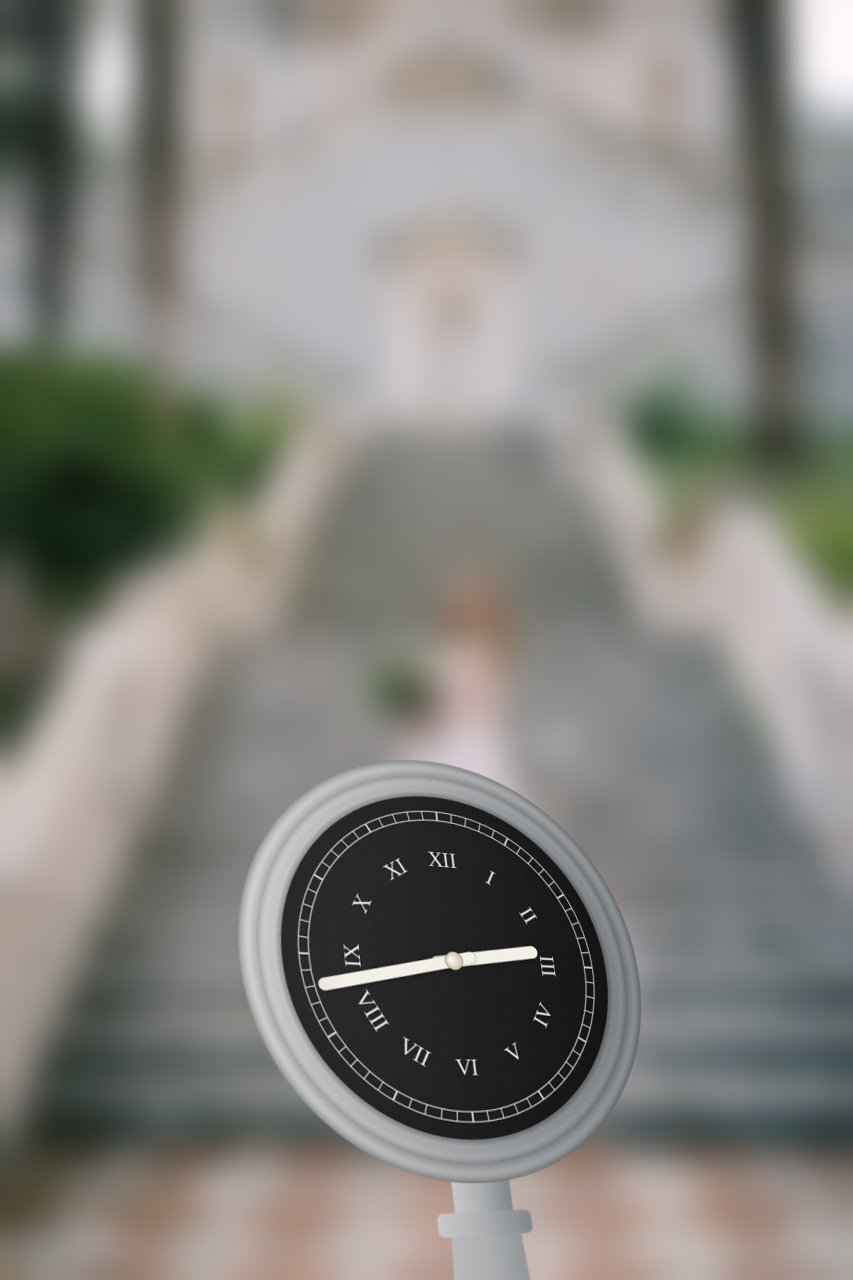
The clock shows 2:43
